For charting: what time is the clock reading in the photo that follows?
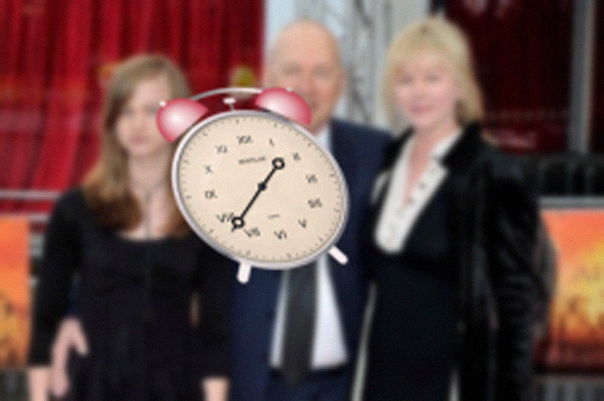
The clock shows 1:38
